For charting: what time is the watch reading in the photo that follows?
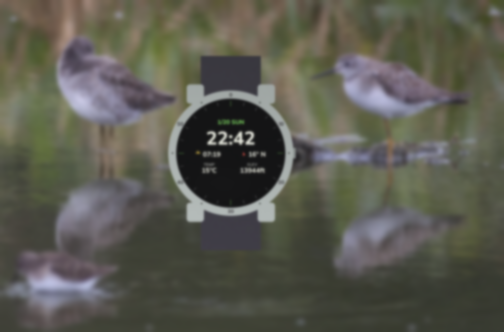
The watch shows 22:42
